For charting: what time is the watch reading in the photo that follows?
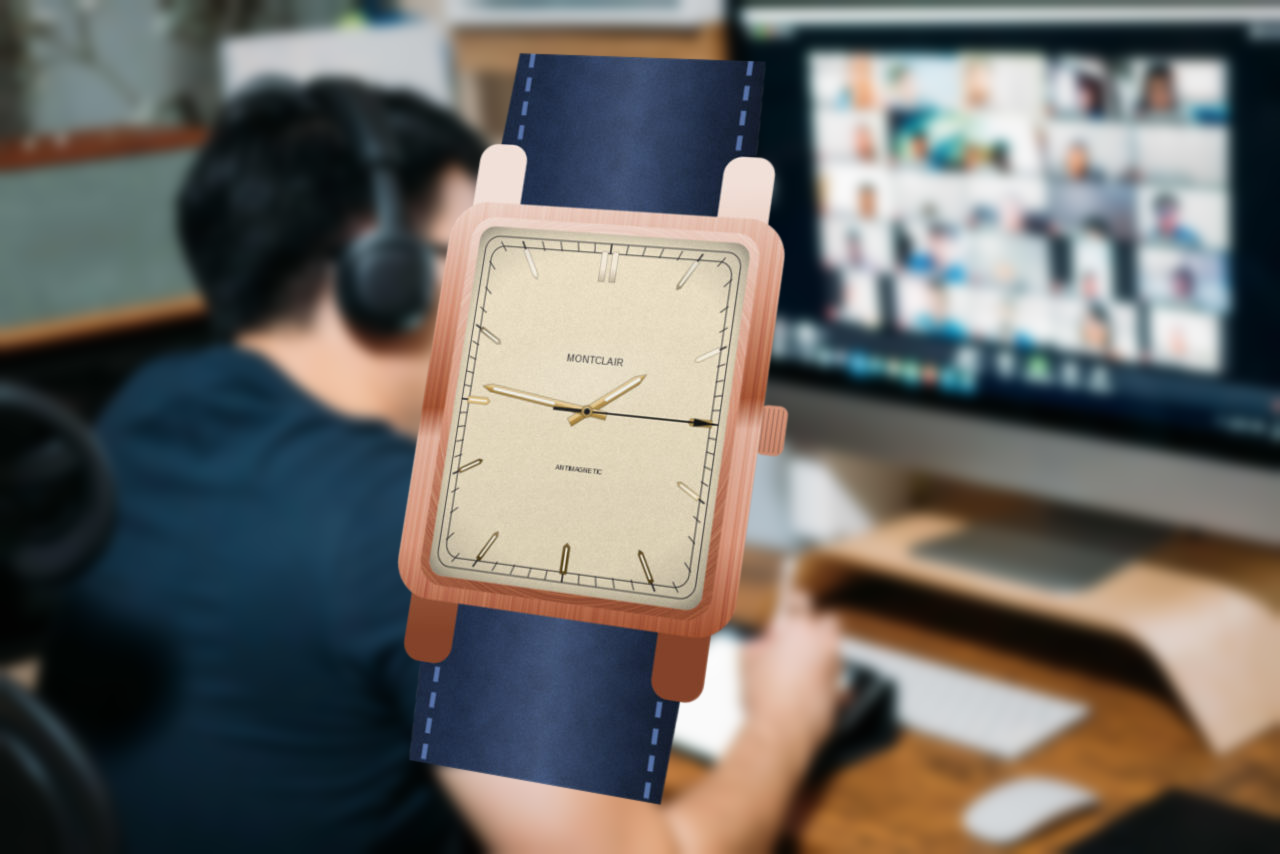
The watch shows 1:46:15
